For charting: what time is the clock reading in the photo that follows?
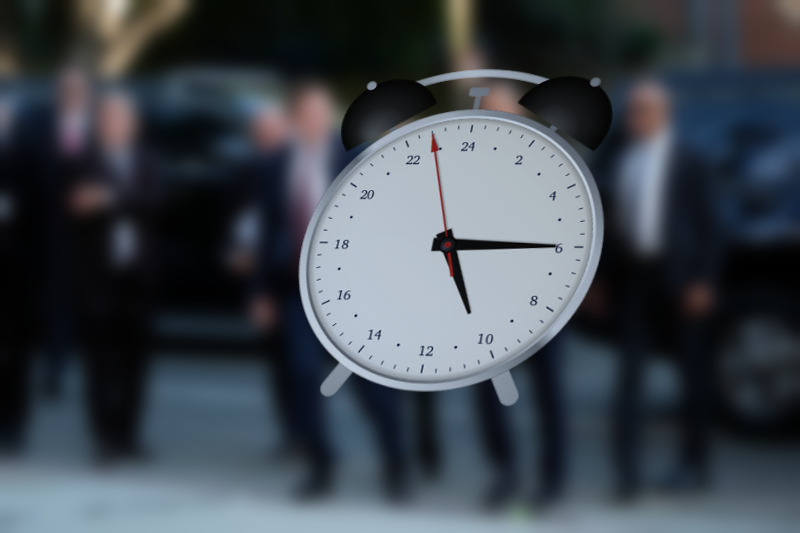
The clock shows 10:14:57
